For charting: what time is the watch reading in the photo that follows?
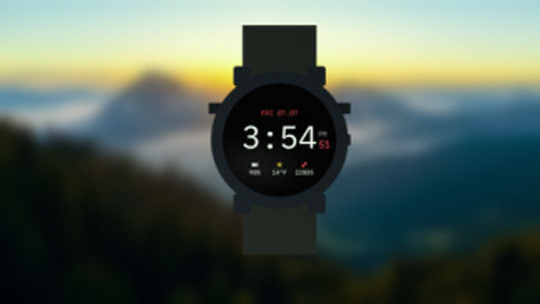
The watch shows 3:54
